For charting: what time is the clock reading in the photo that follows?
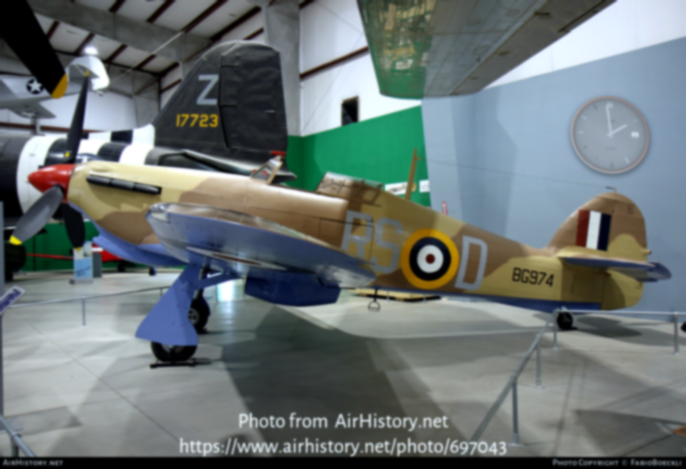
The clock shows 1:59
